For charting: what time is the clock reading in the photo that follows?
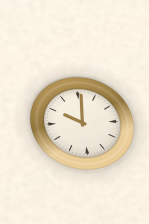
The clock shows 10:01
